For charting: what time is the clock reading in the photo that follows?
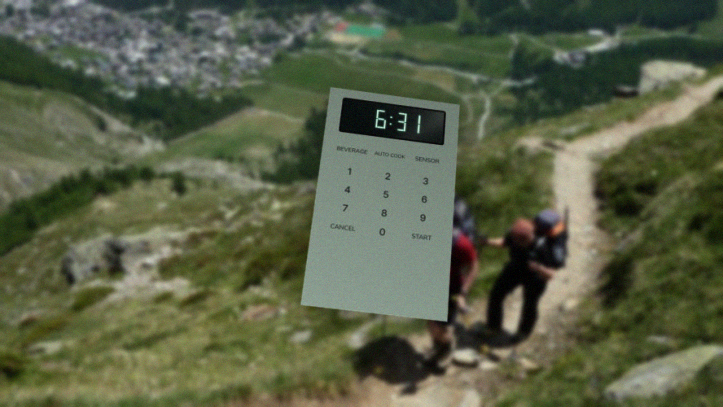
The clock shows 6:31
